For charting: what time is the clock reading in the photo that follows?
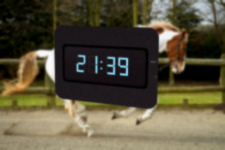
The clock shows 21:39
